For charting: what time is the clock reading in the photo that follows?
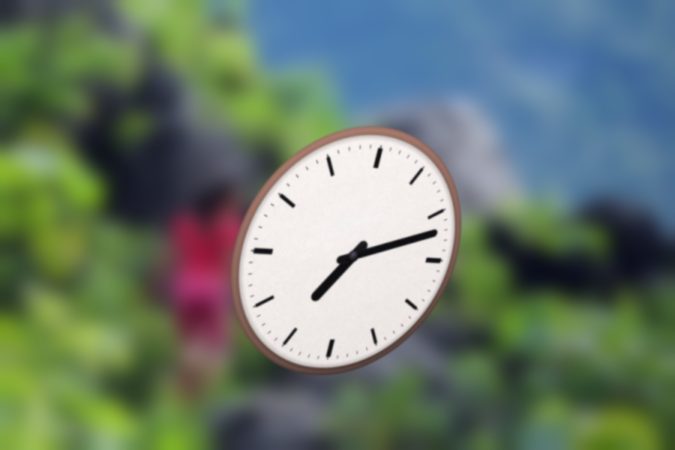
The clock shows 7:12
